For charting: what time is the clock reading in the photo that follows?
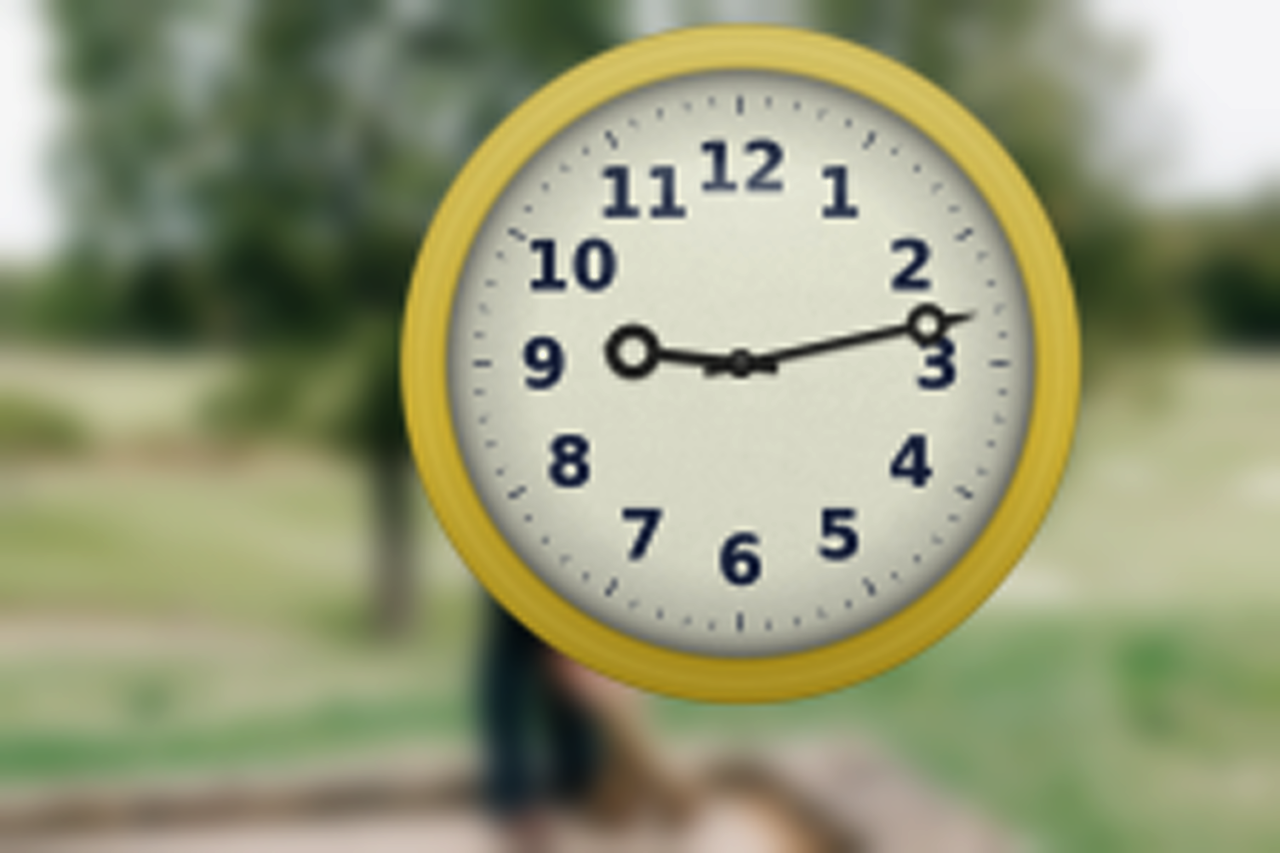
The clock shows 9:13
